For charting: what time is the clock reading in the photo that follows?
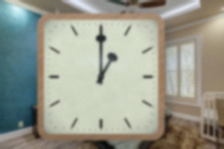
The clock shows 1:00
